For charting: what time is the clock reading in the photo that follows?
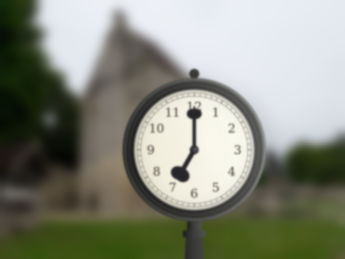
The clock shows 7:00
